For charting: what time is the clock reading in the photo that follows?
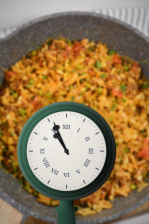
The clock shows 10:56
